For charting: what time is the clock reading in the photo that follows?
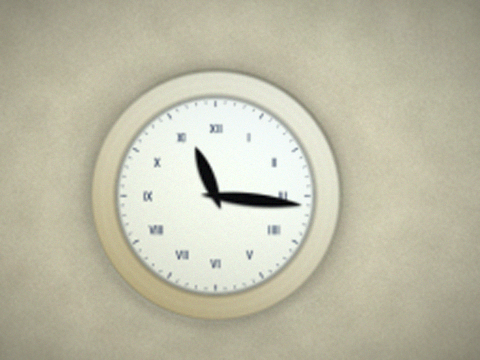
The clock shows 11:16
